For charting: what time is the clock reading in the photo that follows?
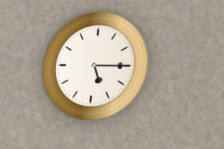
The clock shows 5:15
